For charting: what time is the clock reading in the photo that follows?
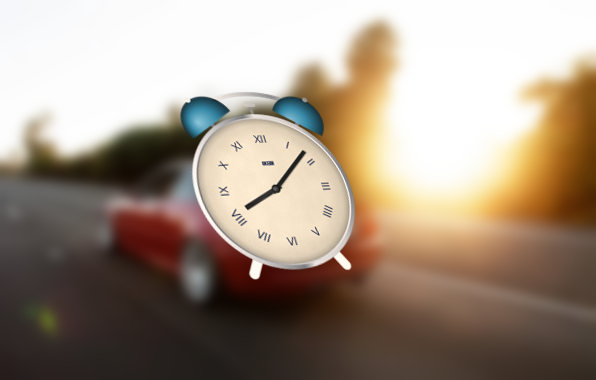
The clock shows 8:08
